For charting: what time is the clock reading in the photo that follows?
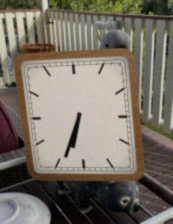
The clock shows 6:34
